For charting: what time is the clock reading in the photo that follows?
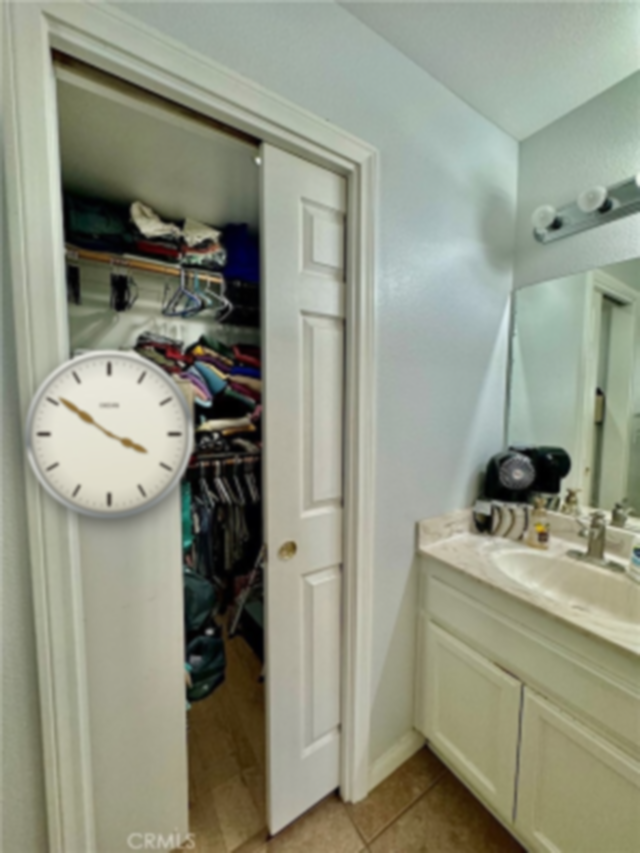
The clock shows 3:51
